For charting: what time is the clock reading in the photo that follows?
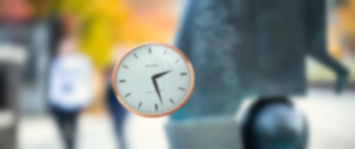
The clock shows 2:28
